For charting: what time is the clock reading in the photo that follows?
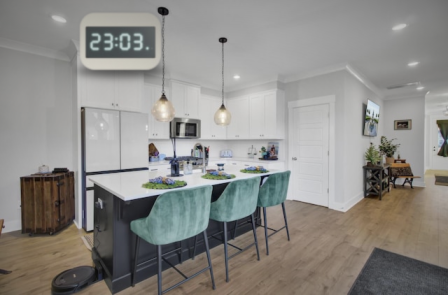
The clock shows 23:03
